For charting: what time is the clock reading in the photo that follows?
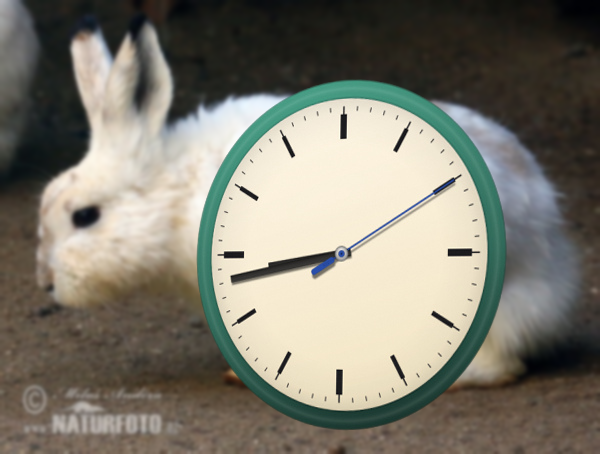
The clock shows 8:43:10
